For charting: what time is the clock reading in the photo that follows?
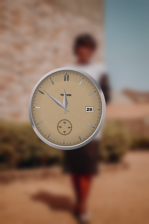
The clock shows 11:51
